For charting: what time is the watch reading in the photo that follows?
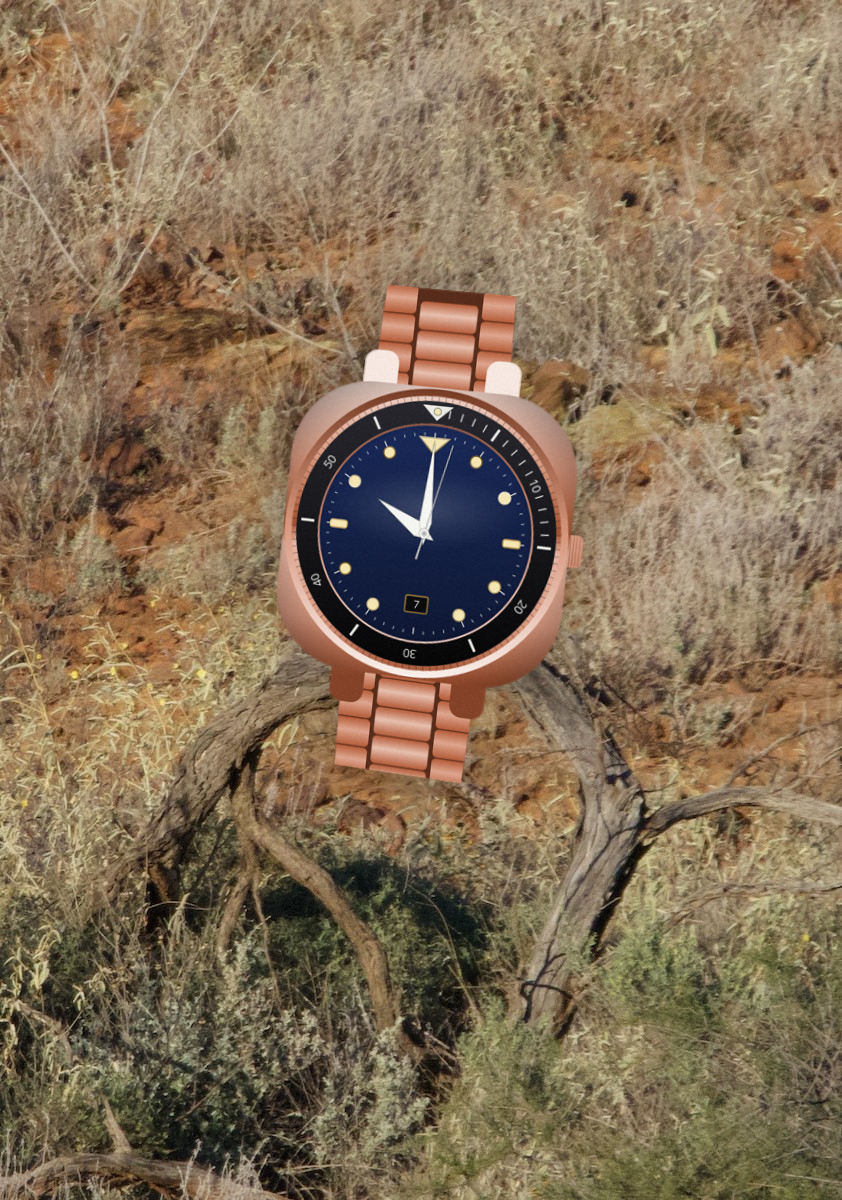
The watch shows 10:00:02
